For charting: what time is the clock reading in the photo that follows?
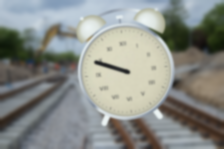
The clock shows 9:49
